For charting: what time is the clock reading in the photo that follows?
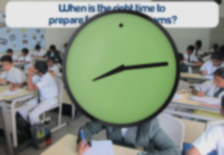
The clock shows 8:14
